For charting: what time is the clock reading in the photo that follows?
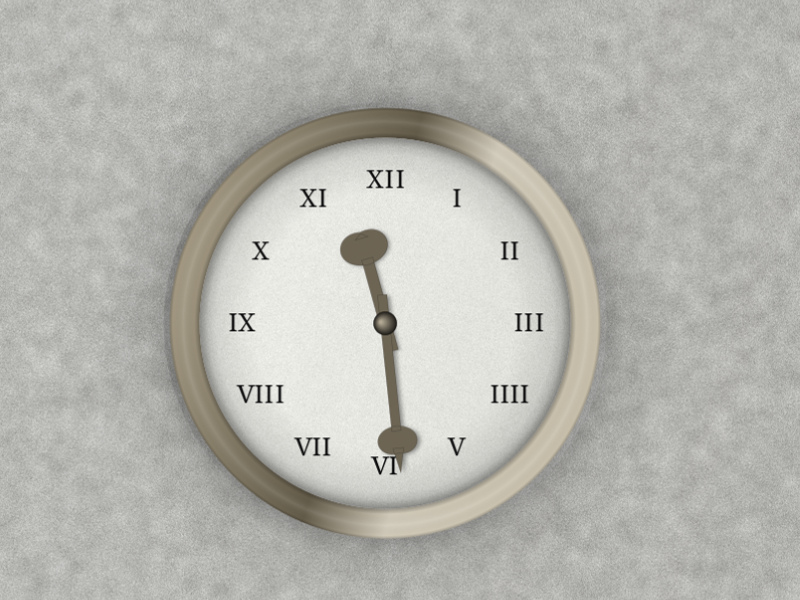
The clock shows 11:29
